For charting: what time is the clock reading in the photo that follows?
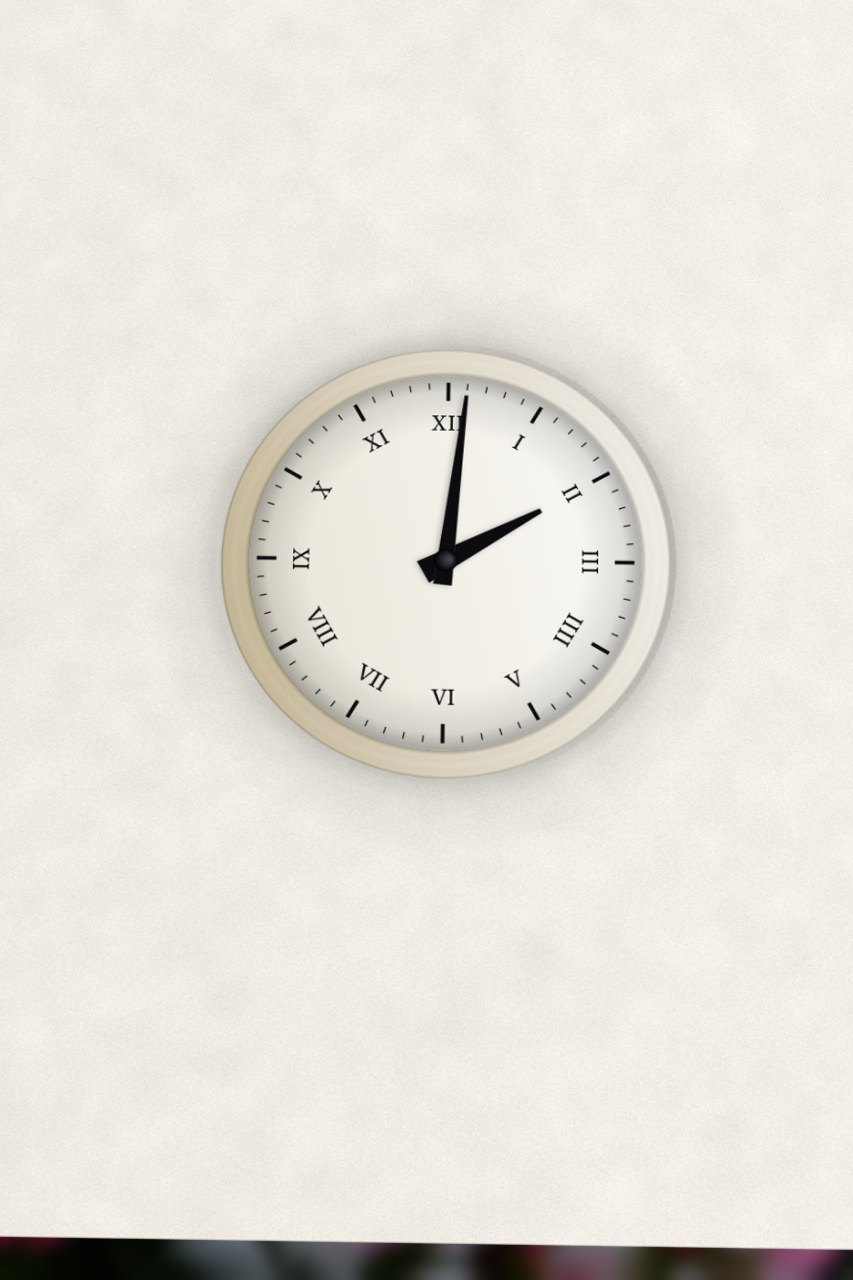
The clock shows 2:01
